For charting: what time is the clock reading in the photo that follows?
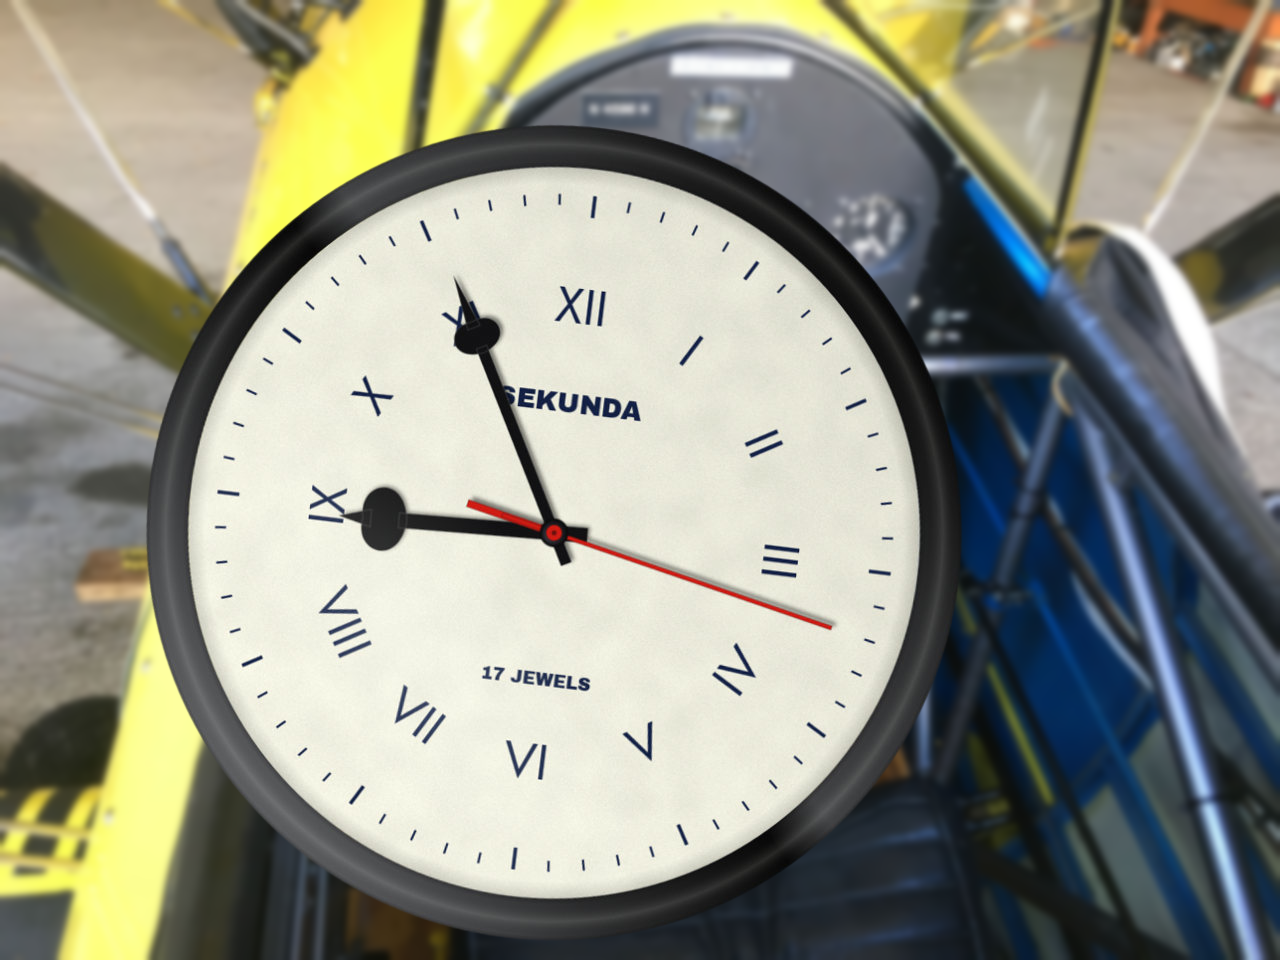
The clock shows 8:55:17
